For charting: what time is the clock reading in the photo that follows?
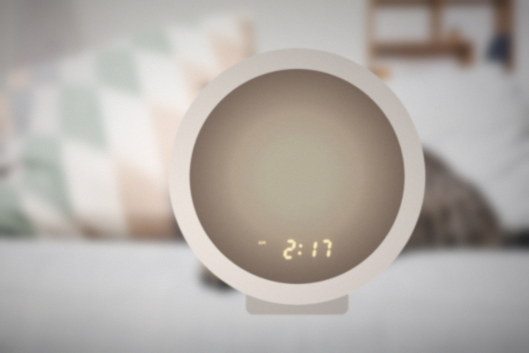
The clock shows 2:17
